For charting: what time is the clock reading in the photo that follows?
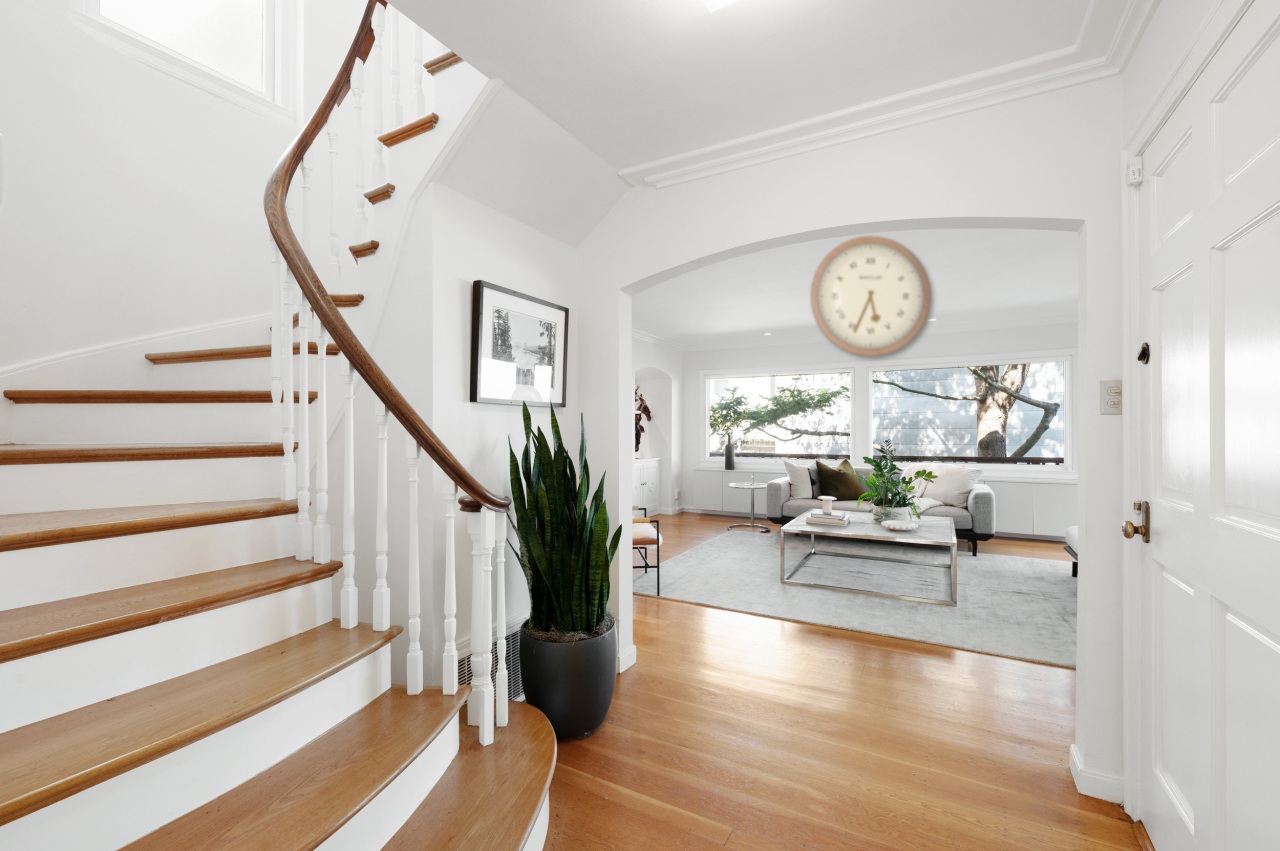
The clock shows 5:34
